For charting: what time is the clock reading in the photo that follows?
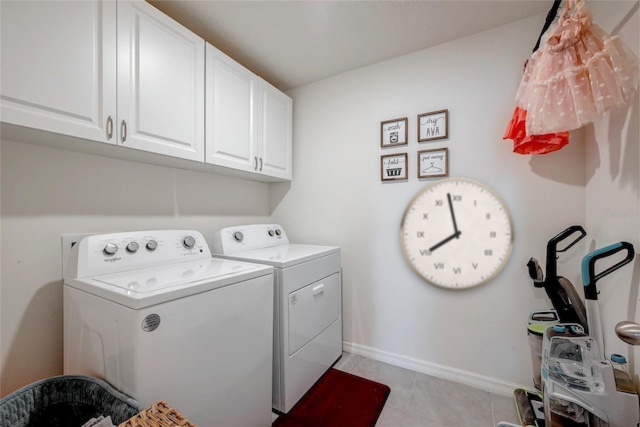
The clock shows 7:58
